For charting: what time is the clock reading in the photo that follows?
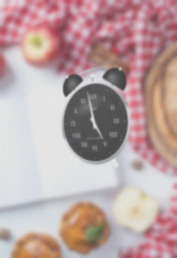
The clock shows 4:58
